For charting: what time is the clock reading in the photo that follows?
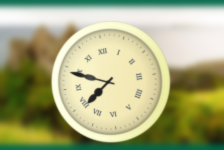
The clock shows 7:49
